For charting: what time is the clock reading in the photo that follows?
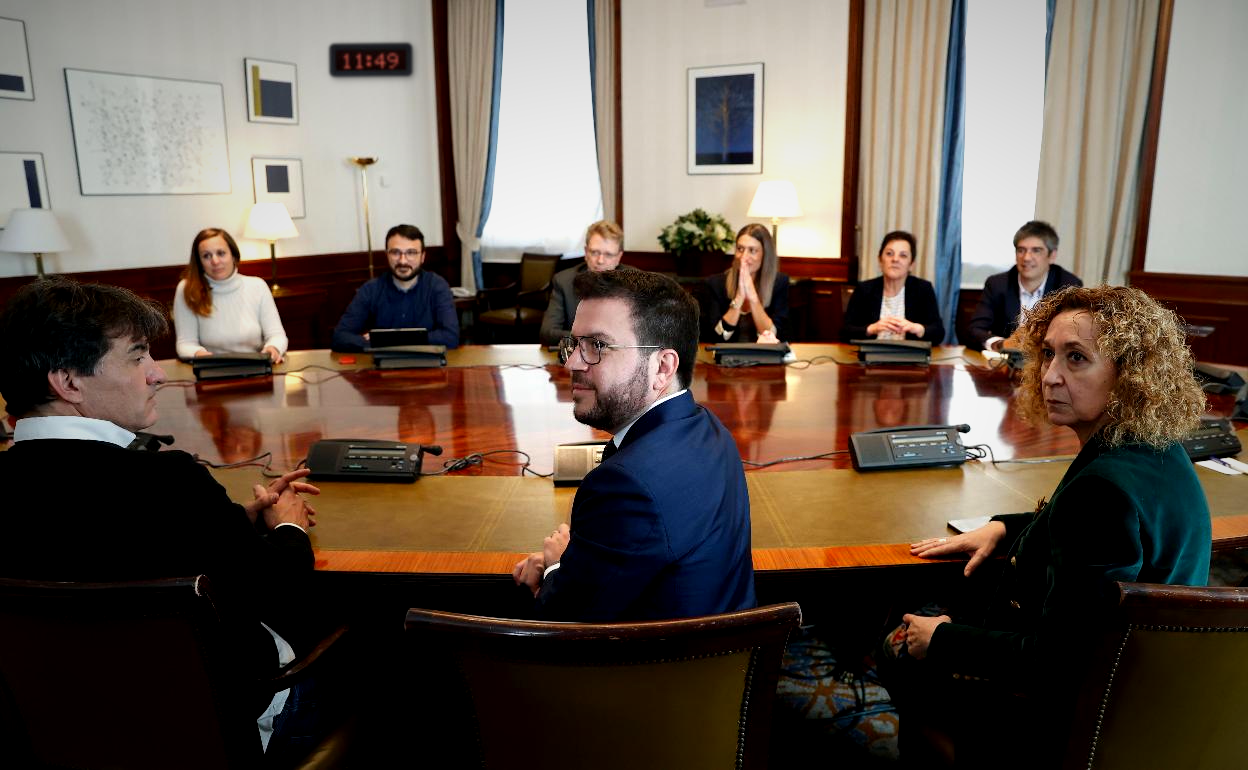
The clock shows 11:49
